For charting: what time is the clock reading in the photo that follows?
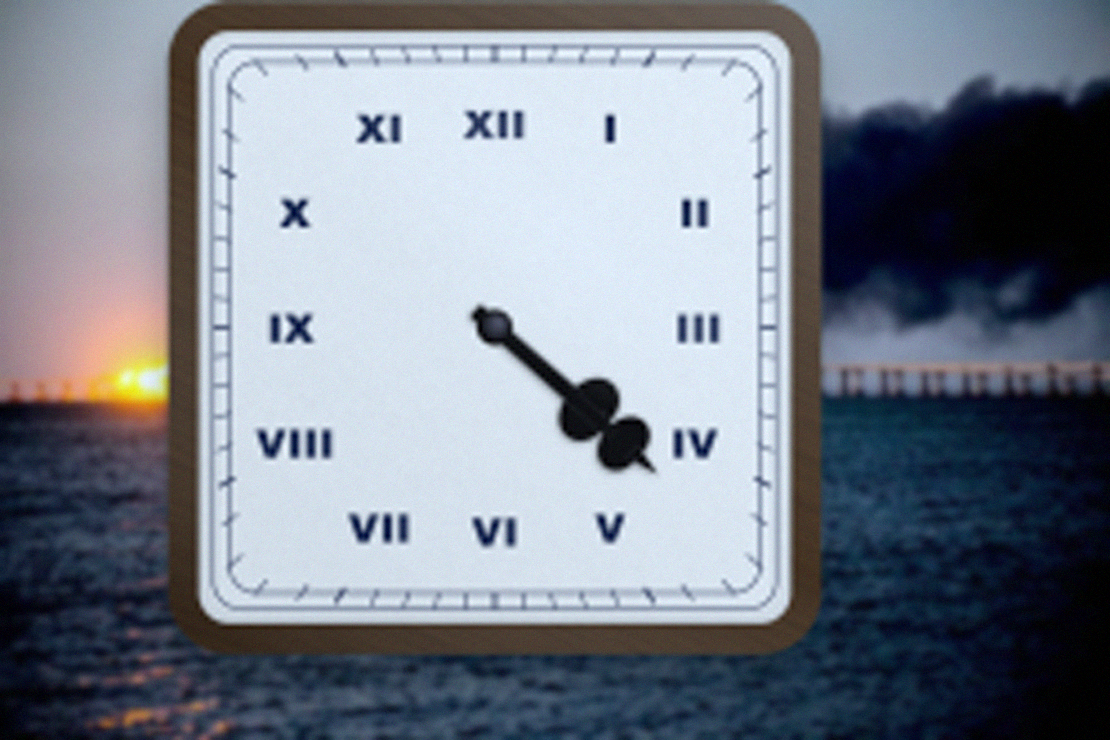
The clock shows 4:22
